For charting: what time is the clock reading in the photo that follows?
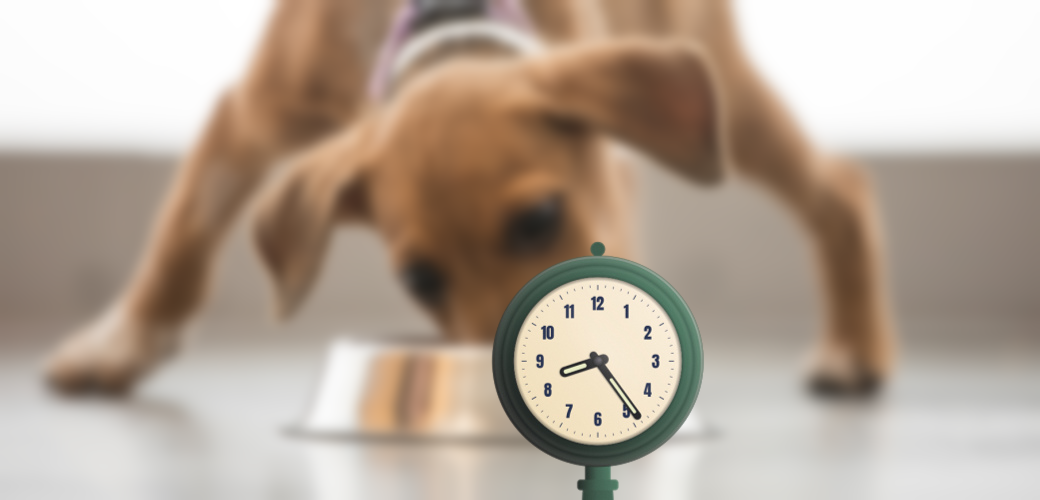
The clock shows 8:24
